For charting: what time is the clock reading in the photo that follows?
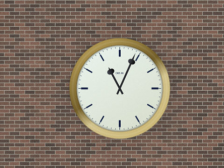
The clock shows 11:04
